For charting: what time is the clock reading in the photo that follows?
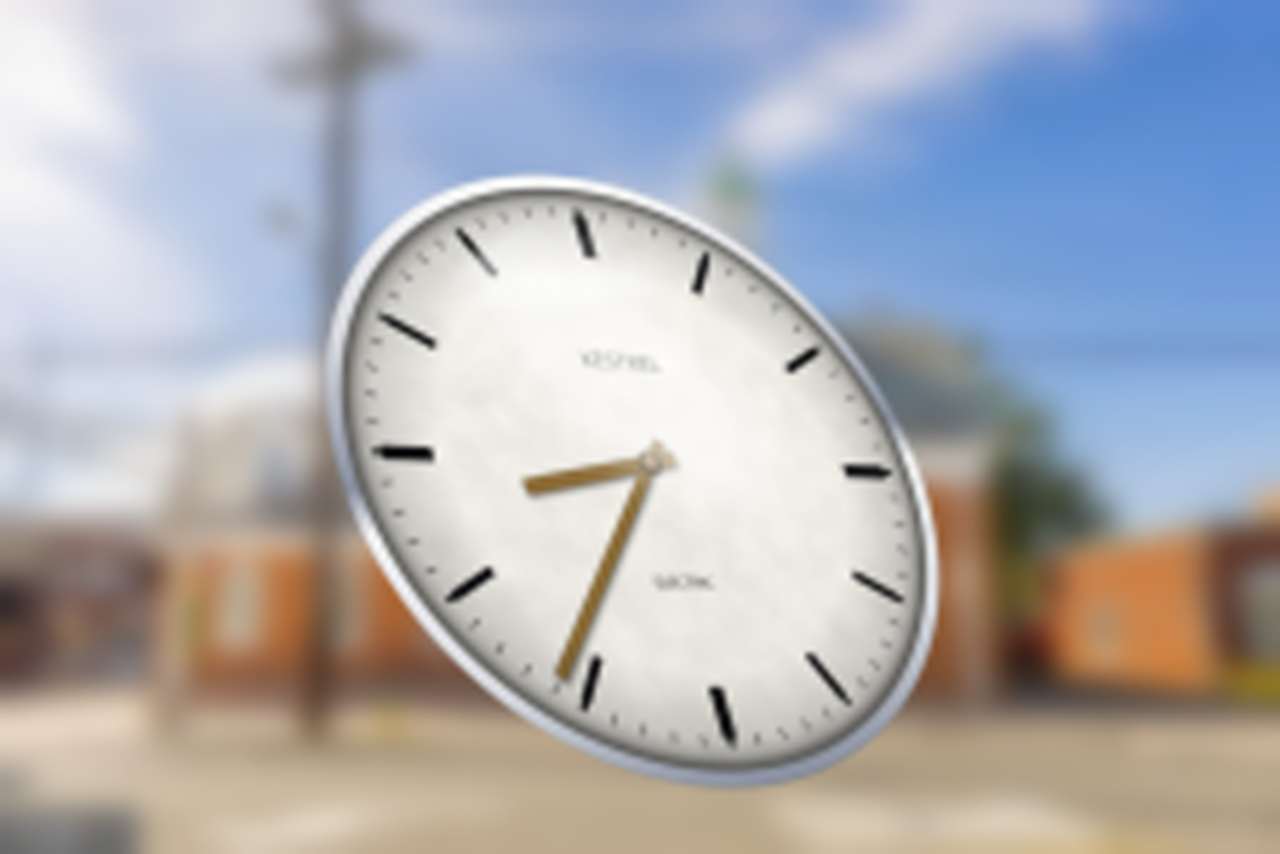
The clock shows 8:36
